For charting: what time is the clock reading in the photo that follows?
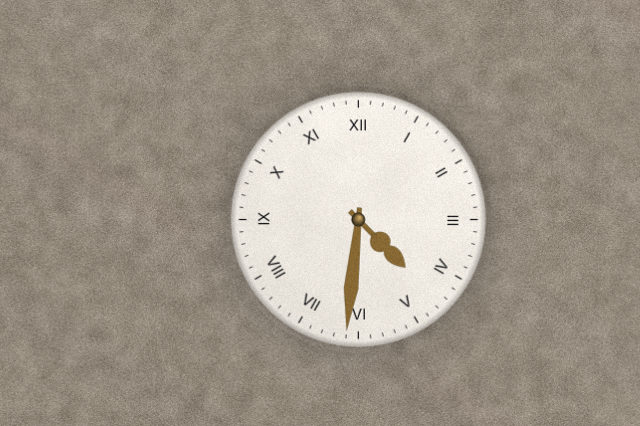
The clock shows 4:31
